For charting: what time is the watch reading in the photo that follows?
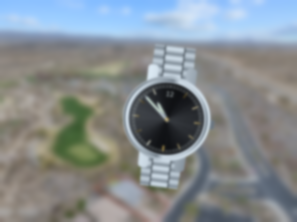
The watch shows 10:52
